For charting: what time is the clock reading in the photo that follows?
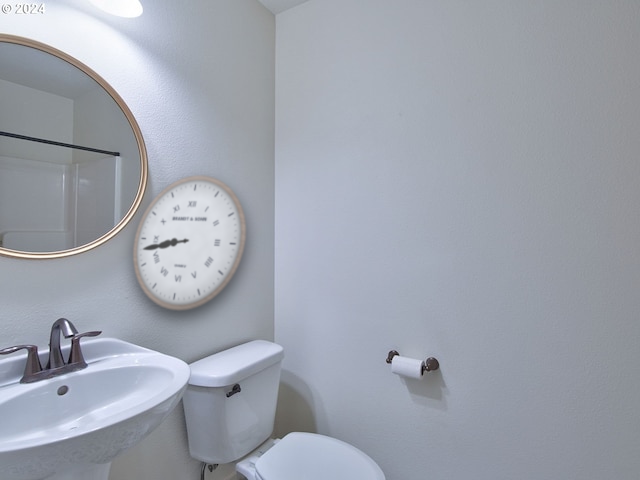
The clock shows 8:43
